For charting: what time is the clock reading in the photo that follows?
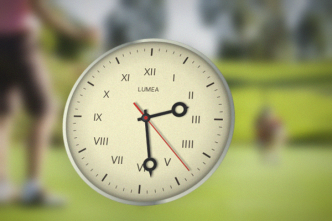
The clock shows 2:28:23
